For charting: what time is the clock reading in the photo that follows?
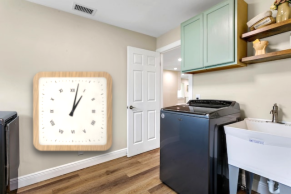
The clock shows 1:02
